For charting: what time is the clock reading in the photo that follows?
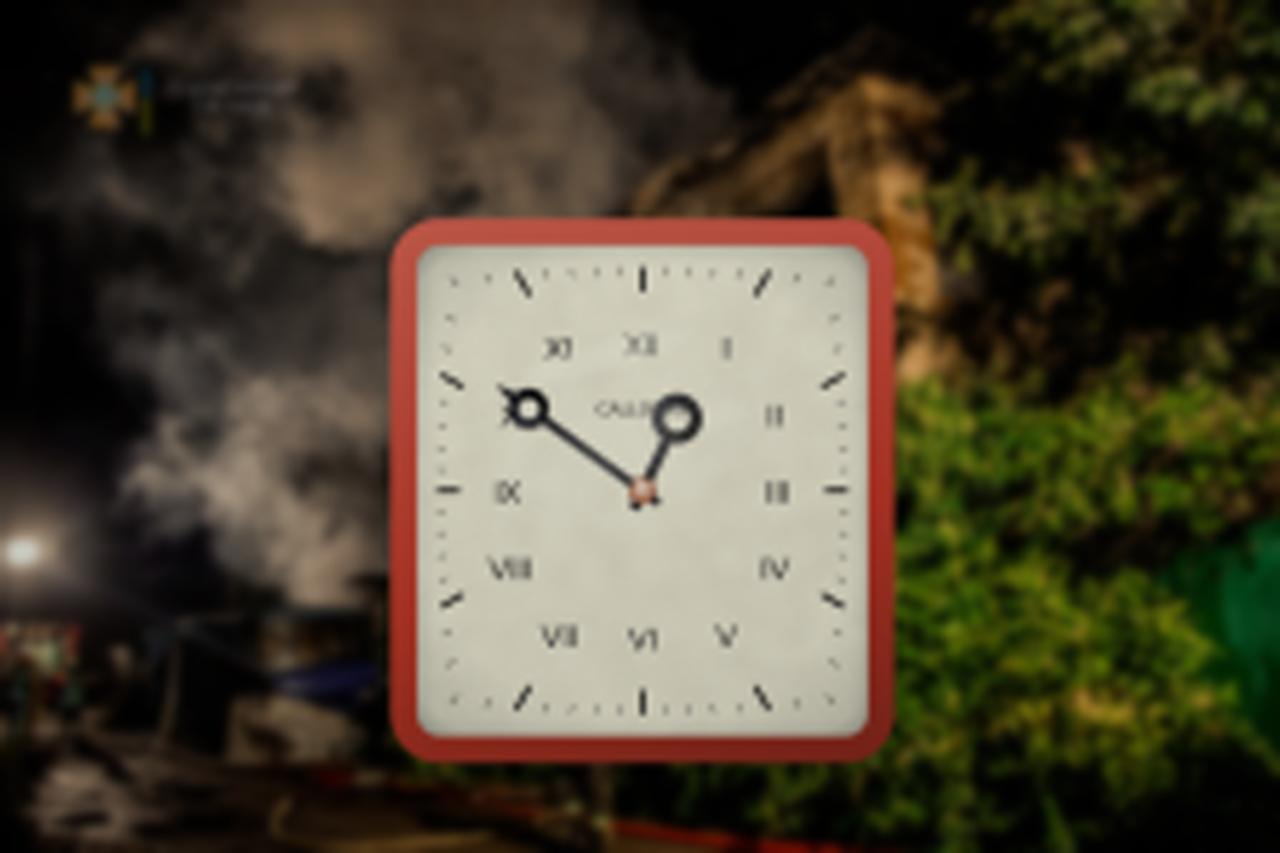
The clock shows 12:51
